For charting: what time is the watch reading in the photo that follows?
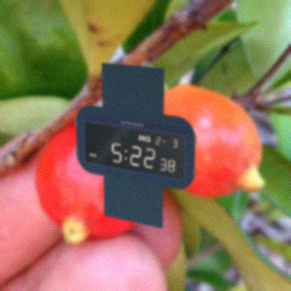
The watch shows 5:22
